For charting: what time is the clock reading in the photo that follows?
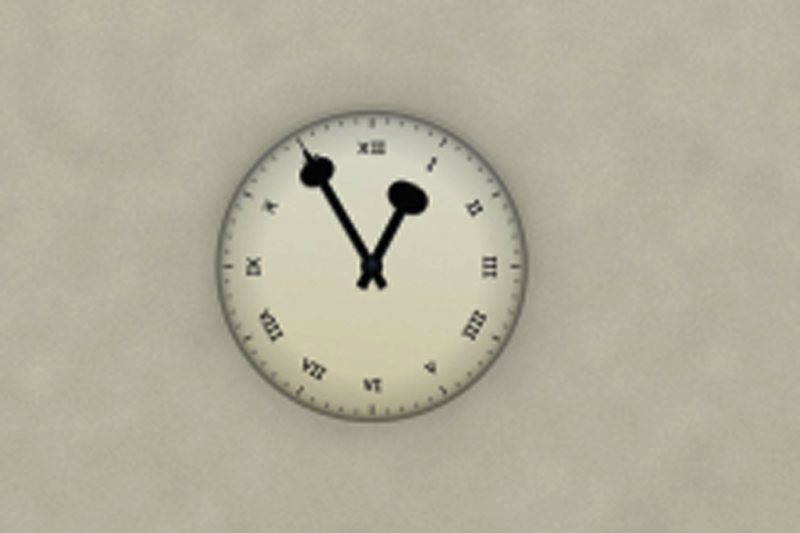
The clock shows 12:55
